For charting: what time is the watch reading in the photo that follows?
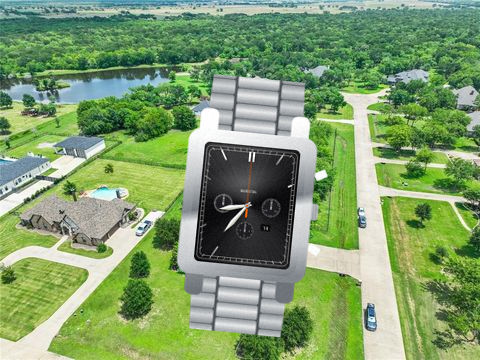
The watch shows 8:36
